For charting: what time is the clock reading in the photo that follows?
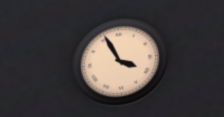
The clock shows 3:56
